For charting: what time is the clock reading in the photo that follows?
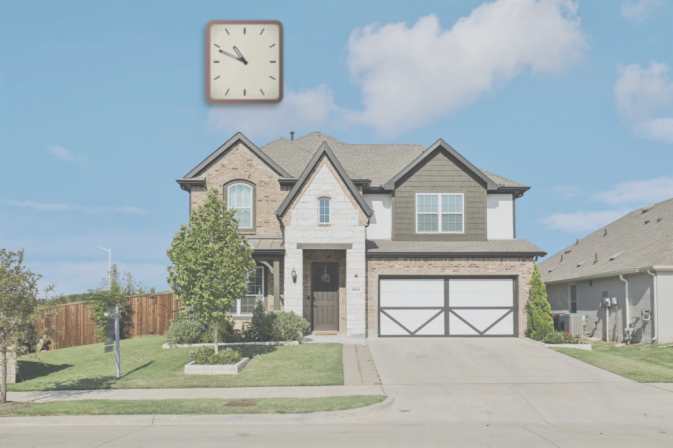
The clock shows 10:49
